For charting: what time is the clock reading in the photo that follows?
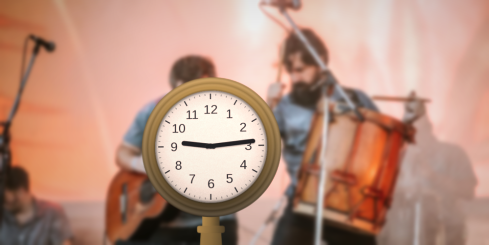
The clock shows 9:14
